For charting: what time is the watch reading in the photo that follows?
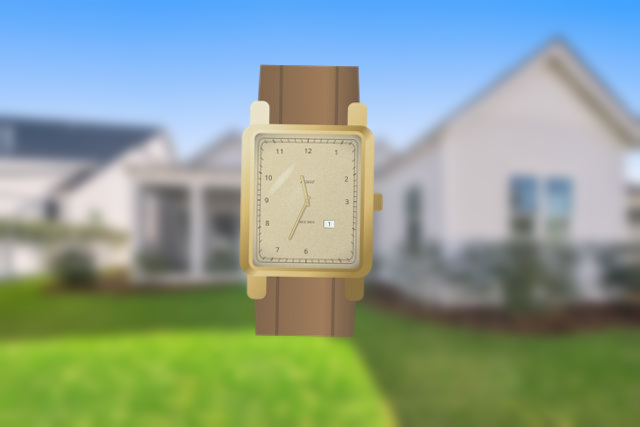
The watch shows 11:34
